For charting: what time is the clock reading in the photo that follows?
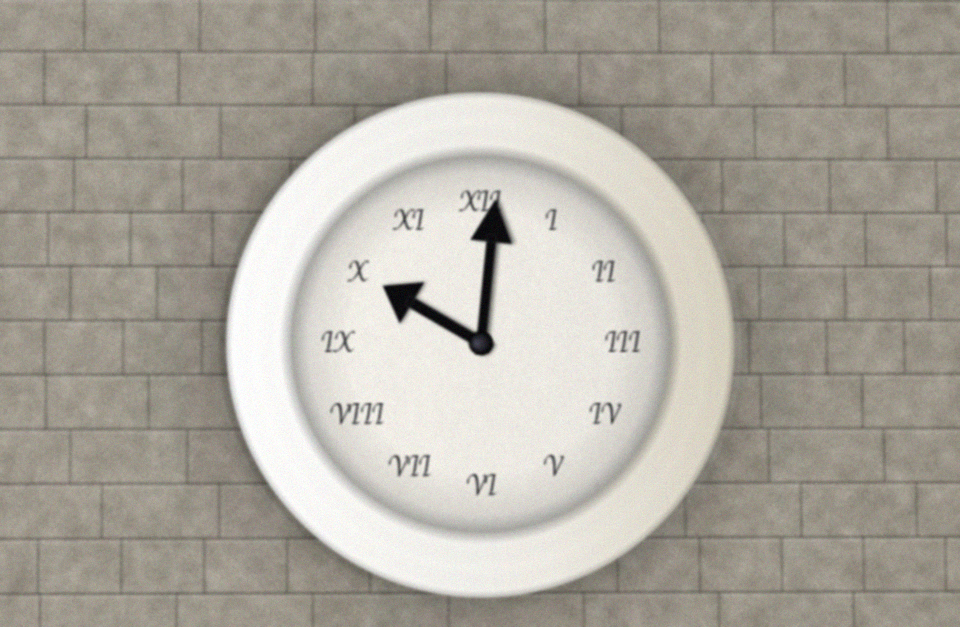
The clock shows 10:01
